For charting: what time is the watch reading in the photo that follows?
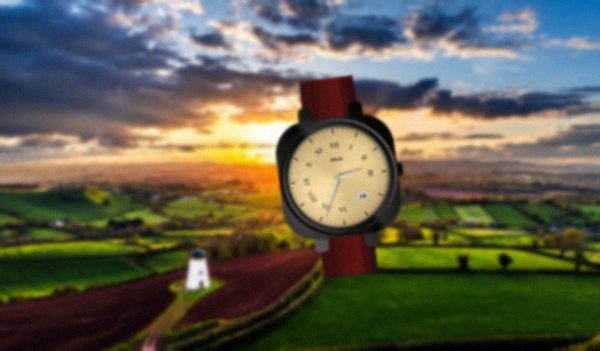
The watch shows 2:34
